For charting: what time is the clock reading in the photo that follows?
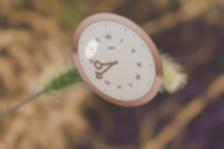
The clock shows 8:39
